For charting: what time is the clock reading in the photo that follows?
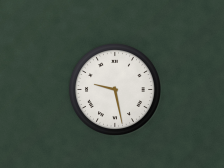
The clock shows 9:28
